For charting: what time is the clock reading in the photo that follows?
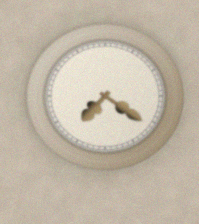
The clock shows 7:21
